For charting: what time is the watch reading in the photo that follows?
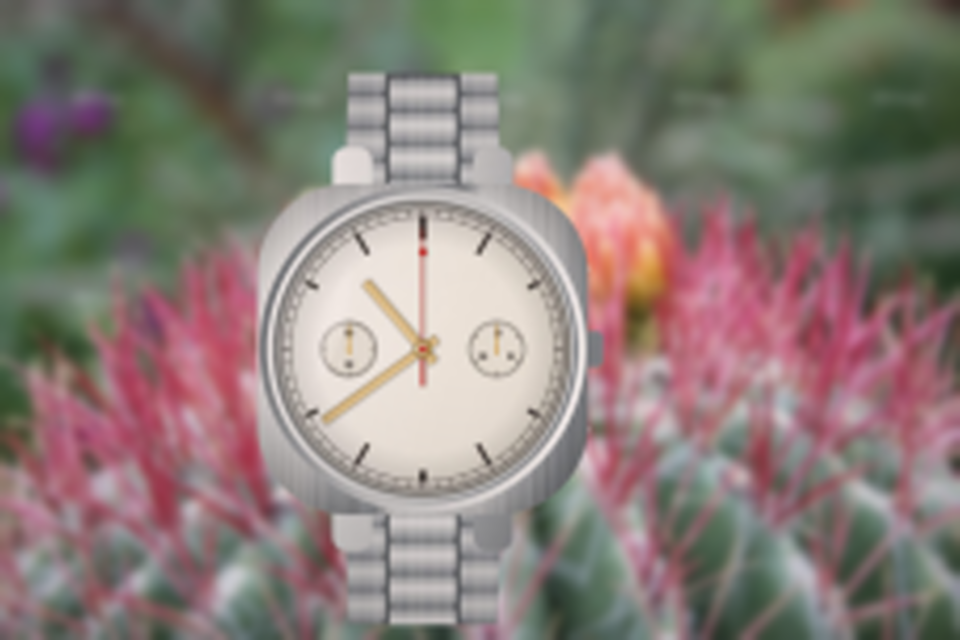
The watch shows 10:39
